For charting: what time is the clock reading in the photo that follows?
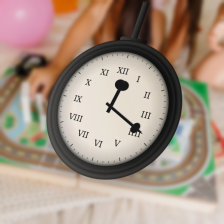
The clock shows 12:19
